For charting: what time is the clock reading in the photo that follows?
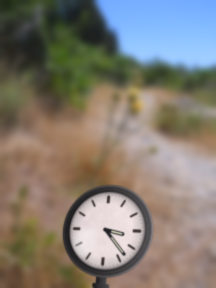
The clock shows 3:23
